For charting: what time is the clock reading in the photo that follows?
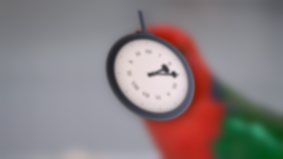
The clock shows 2:15
